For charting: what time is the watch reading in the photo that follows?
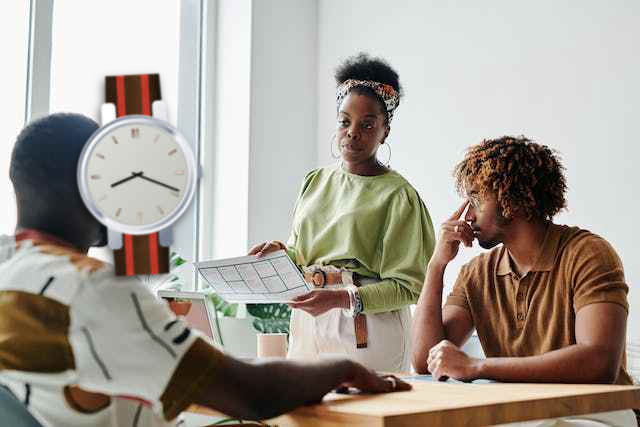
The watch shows 8:19
